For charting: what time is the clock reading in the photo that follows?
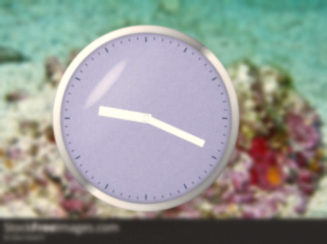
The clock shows 9:19
